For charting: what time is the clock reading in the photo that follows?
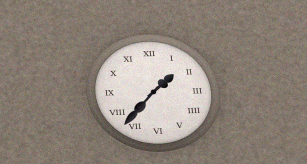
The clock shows 1:37
